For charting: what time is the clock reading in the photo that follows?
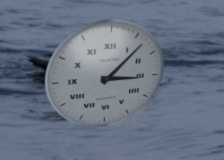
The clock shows 3:07
